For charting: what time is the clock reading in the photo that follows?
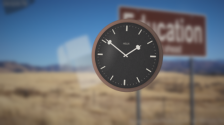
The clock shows 1:51
